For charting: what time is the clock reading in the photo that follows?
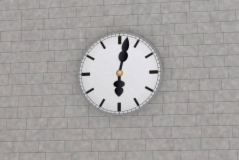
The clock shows 6:02
